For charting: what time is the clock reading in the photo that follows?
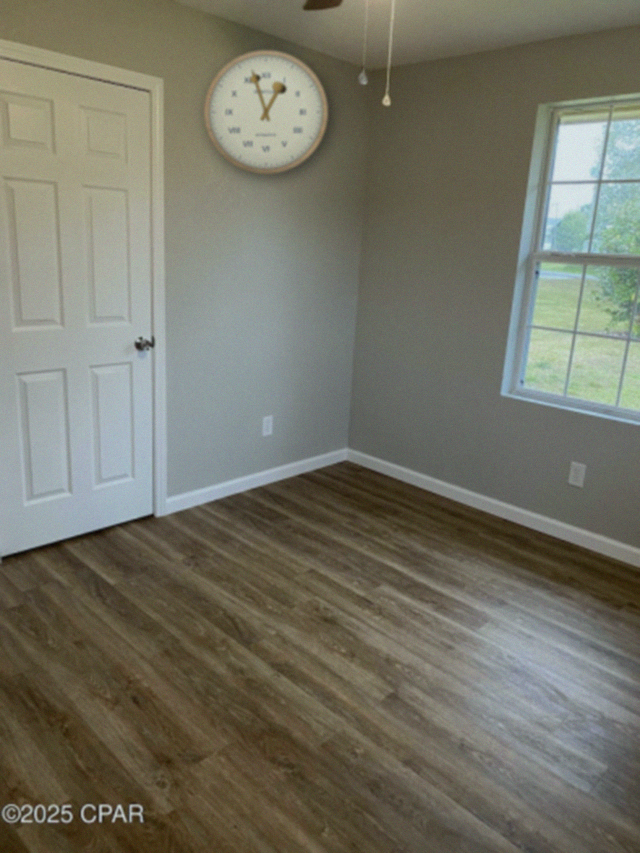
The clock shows 12:57
